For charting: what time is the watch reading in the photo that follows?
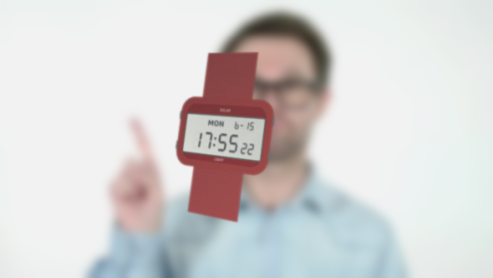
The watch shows 17:55:22
